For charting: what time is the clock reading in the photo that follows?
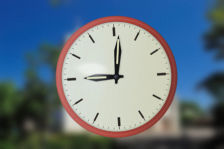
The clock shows 9:01
